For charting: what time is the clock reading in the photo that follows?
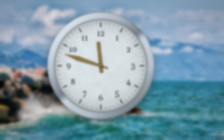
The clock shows 11:48
